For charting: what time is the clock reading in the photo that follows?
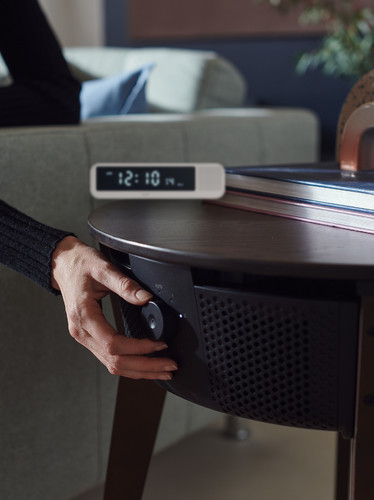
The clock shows 12:10
